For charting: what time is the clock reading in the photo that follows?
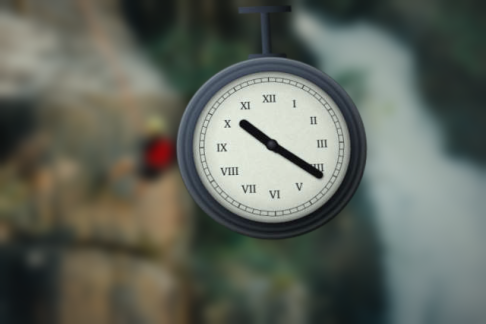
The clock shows 10:21
